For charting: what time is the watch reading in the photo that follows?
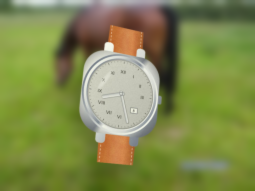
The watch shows 8:27
